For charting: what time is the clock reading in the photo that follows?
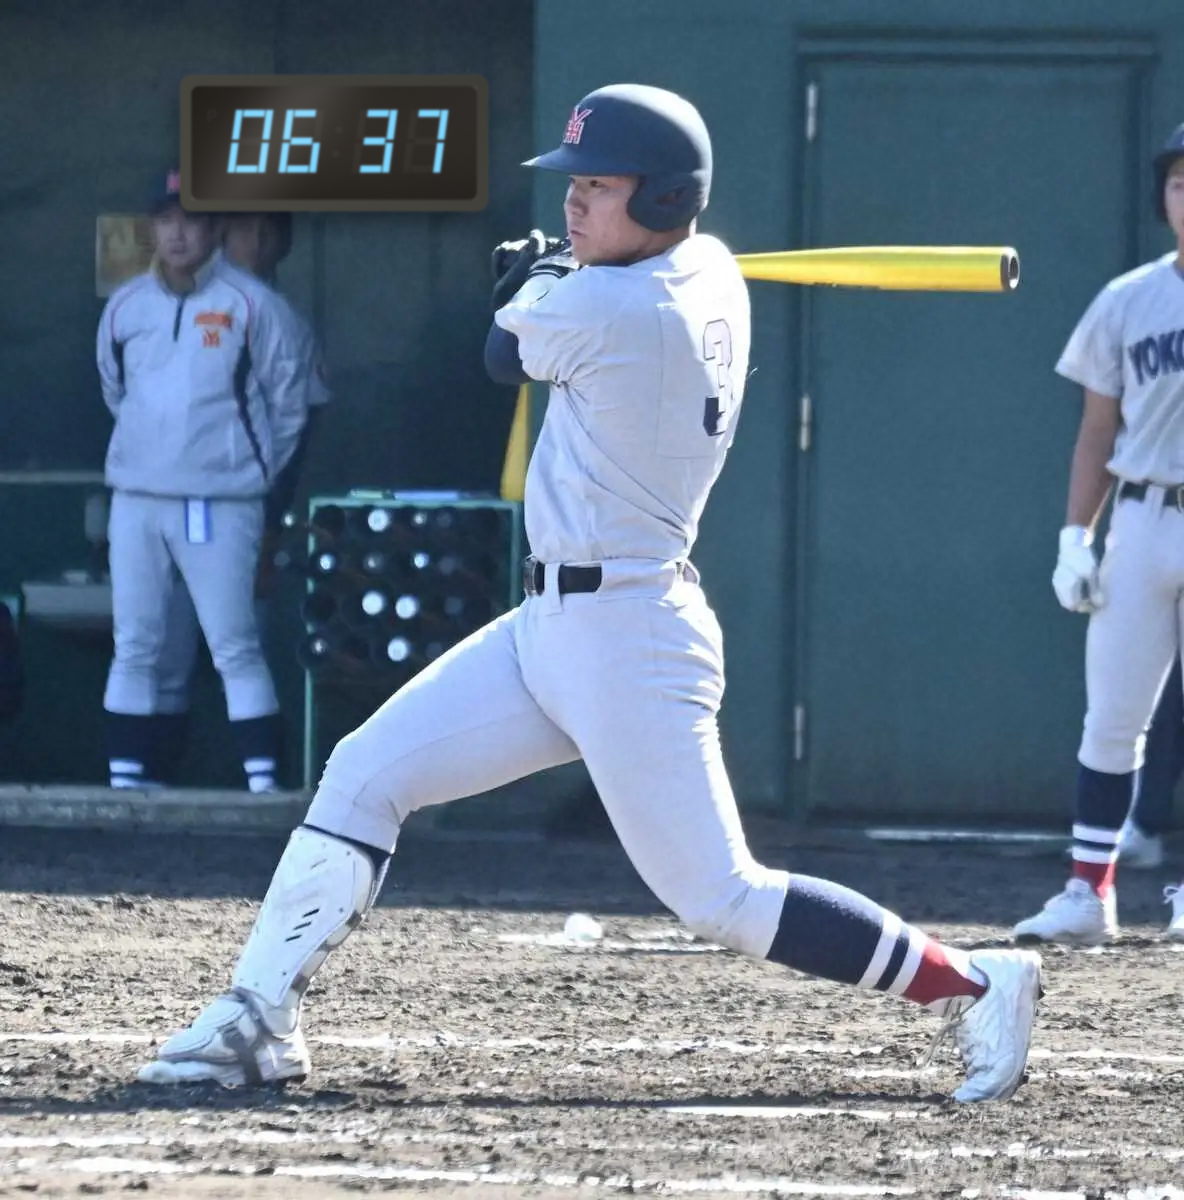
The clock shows 6:37
